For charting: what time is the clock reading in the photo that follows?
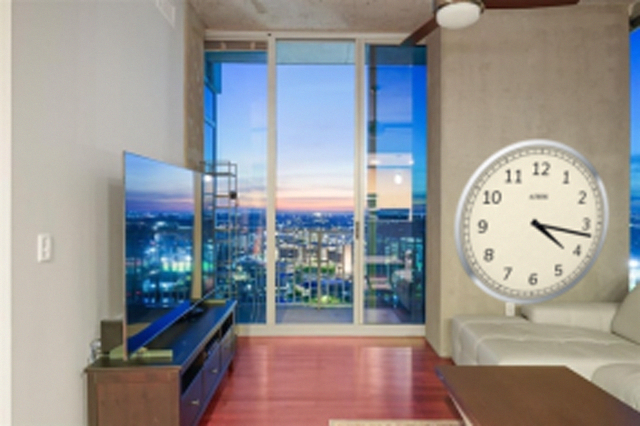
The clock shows 4:17
